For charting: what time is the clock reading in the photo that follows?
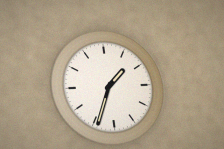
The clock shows 1:34
